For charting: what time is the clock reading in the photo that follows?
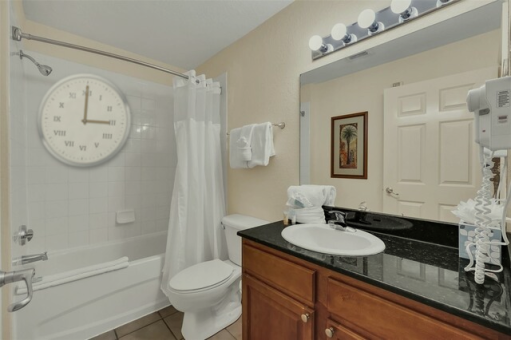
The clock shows 3:00
